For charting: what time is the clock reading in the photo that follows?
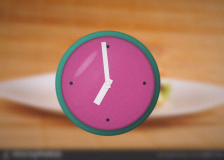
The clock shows 6:59
